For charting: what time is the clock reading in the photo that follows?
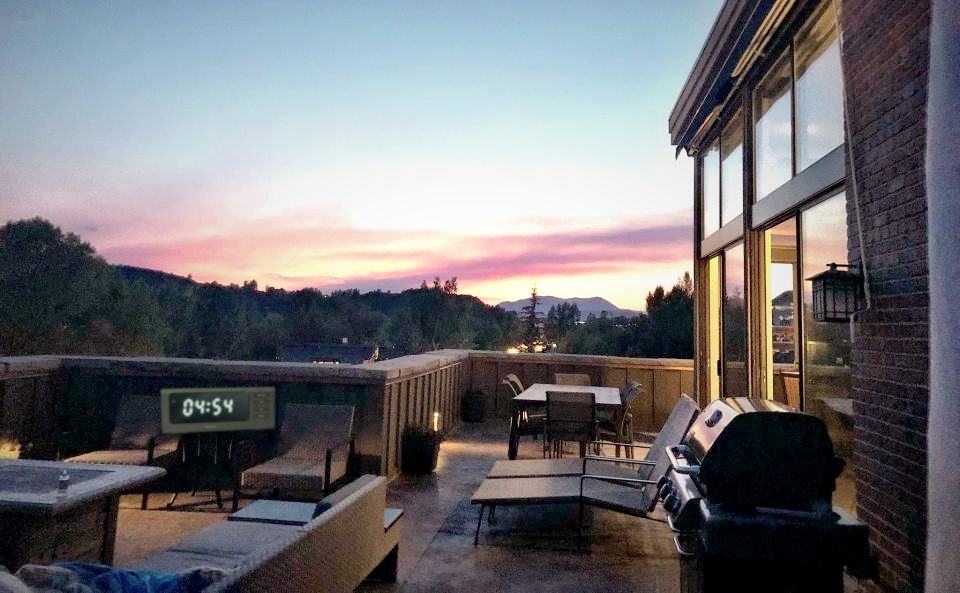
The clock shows 4:54
